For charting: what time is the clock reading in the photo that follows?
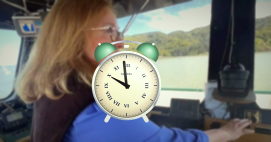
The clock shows 9:59
